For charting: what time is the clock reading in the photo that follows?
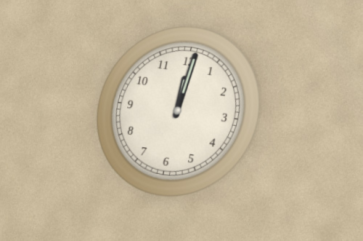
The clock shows 12:01
